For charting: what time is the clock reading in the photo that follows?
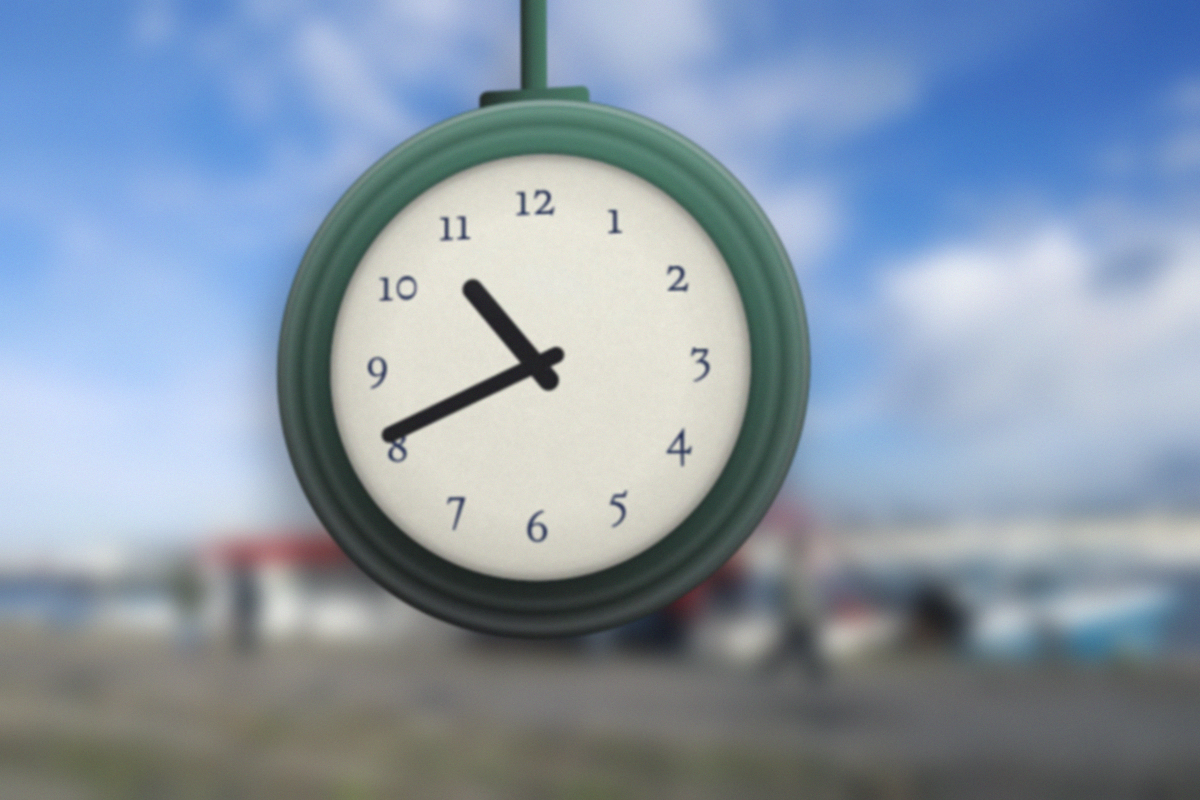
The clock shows 10:41
